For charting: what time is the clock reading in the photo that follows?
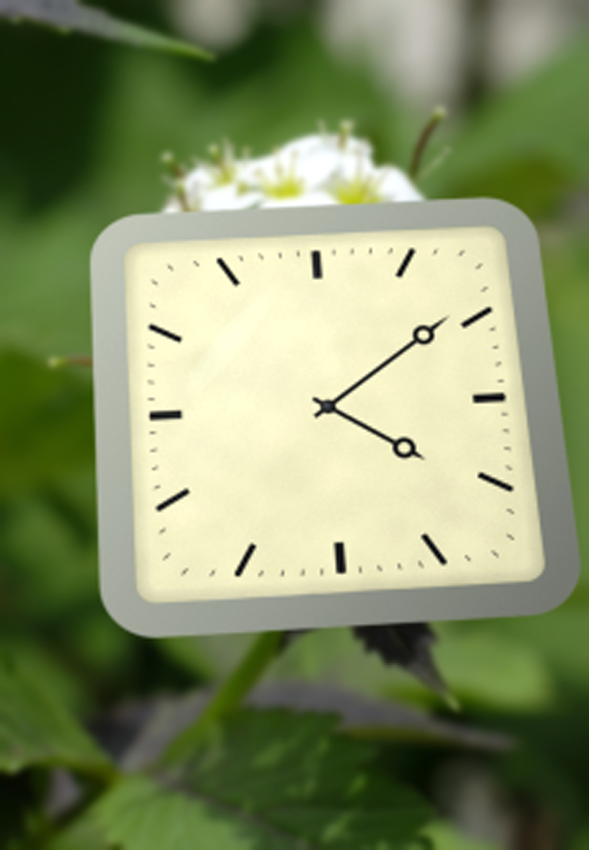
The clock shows 4:09
